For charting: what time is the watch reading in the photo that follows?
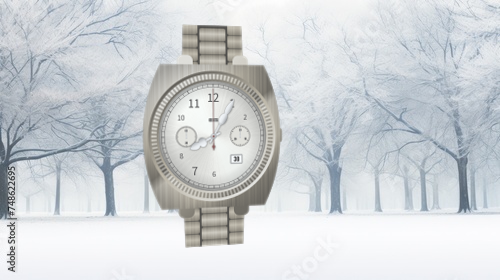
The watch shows 8:05
